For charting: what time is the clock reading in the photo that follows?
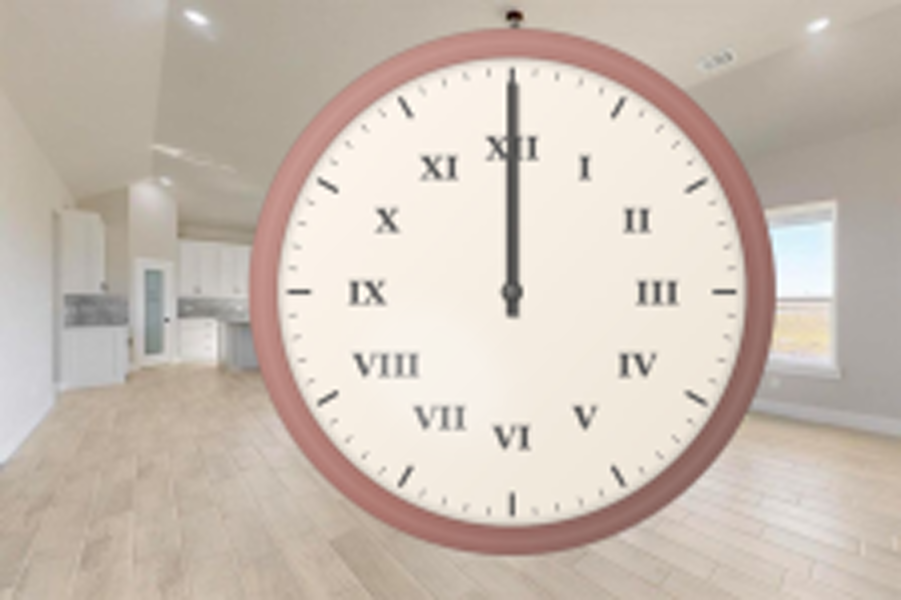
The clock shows 12:00
